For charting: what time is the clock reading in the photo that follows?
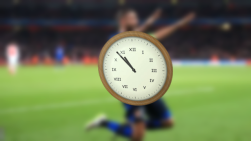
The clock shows 10:53
